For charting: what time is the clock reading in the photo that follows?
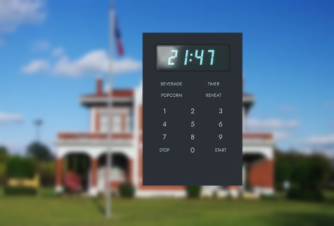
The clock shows 21:47
